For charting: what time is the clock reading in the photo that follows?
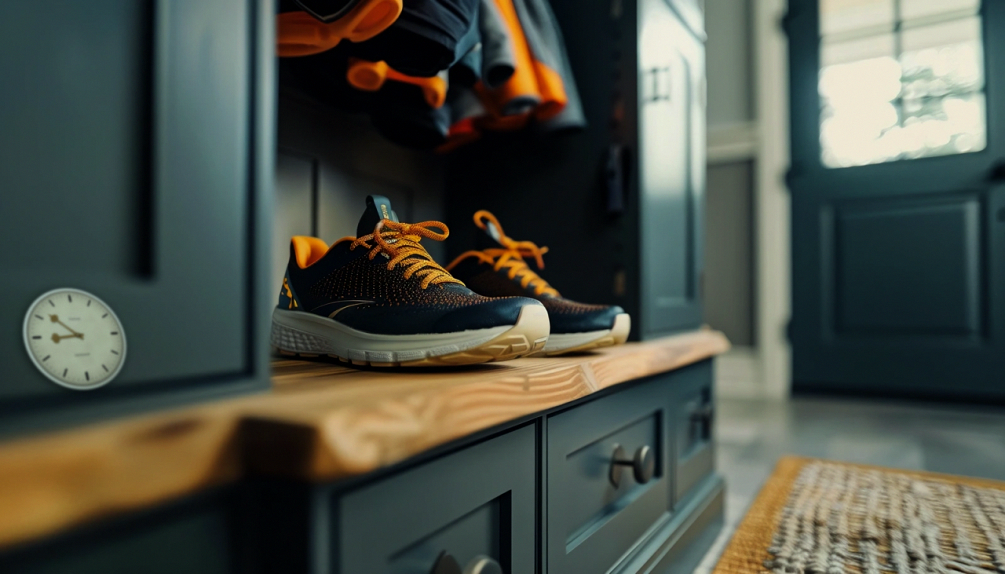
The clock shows 8:52
